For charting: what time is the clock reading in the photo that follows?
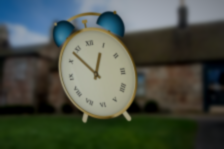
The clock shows 12:53
